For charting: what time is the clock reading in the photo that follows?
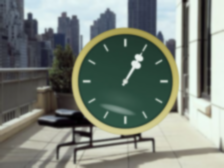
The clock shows 1:05
